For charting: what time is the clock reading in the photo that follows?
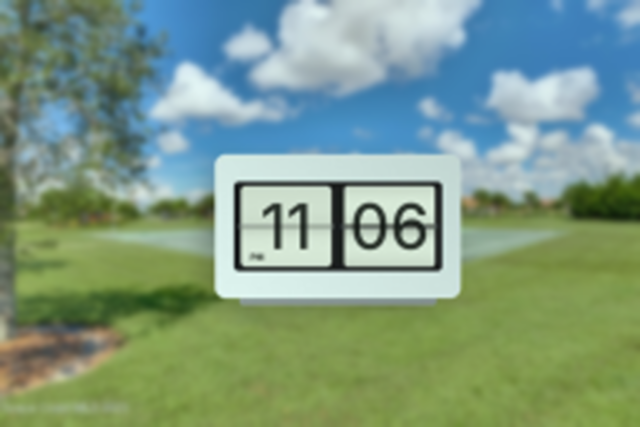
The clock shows 11:06
